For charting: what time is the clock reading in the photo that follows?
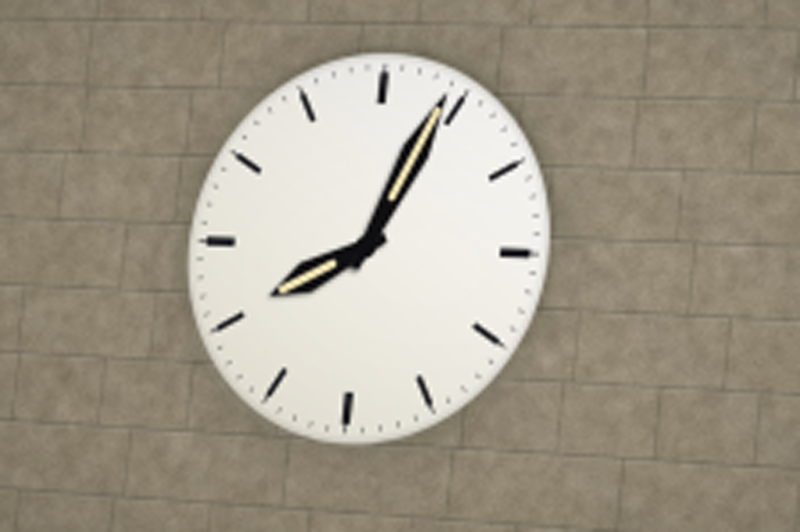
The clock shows 8:04
